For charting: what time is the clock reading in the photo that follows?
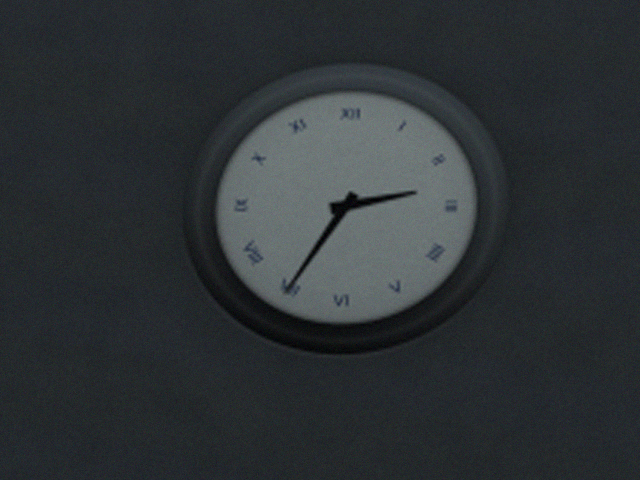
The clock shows 2:35
